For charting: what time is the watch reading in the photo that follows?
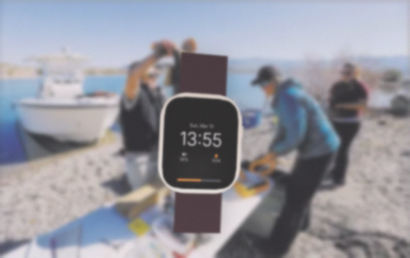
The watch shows 13:55
